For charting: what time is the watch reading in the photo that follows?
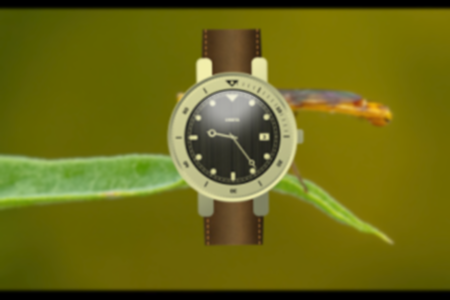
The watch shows 9:24
